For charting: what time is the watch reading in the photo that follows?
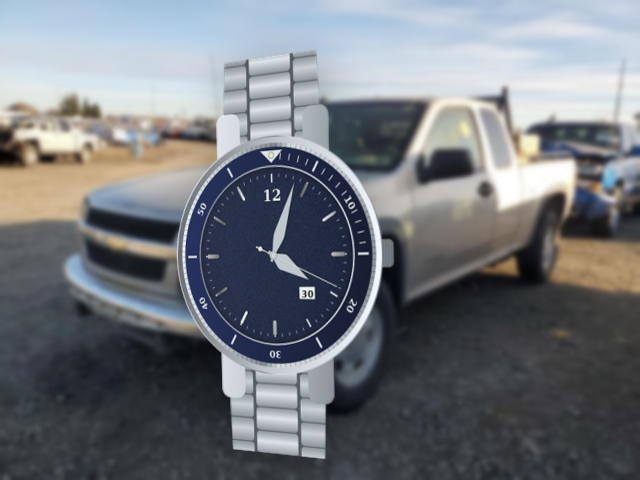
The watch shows 4:03:19
